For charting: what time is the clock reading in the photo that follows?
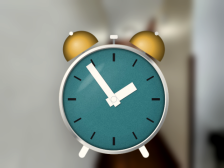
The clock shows 1:54
